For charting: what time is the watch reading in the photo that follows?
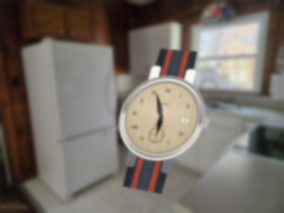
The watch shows 5:56
